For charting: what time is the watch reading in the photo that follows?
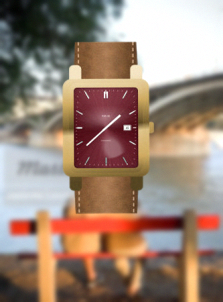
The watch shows 1:38
